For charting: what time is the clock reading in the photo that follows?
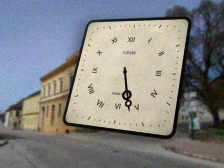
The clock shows 5:27
